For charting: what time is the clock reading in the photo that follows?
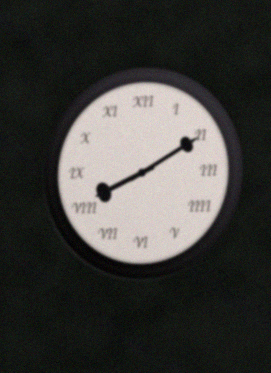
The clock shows 8:10
